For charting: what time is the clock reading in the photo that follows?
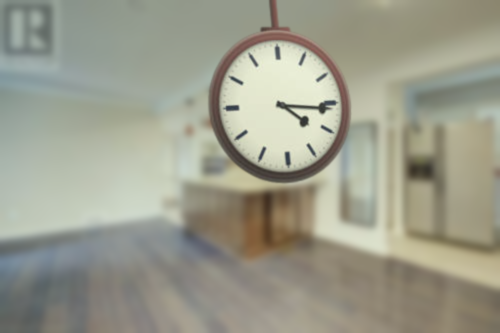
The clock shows 4:16
